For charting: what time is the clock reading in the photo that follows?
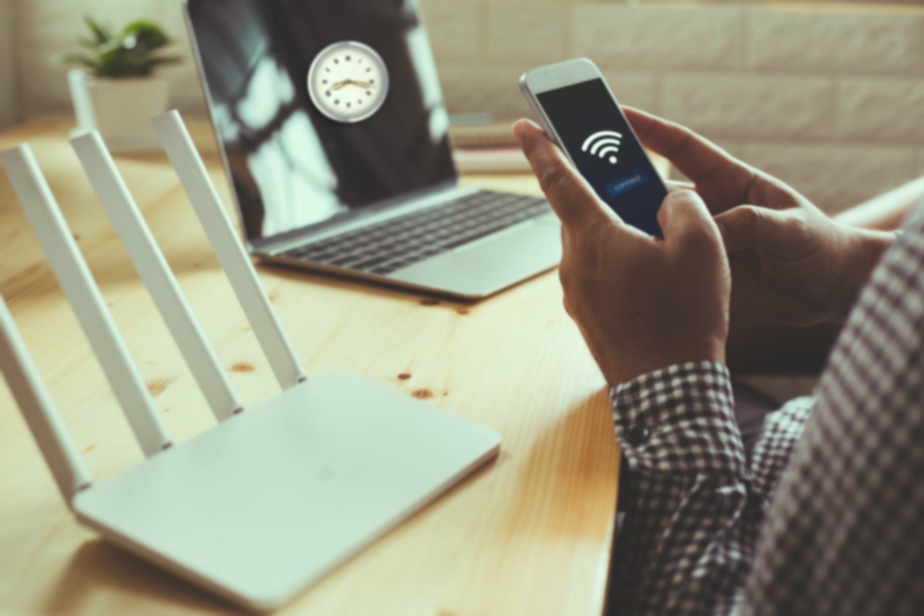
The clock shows 8:17
